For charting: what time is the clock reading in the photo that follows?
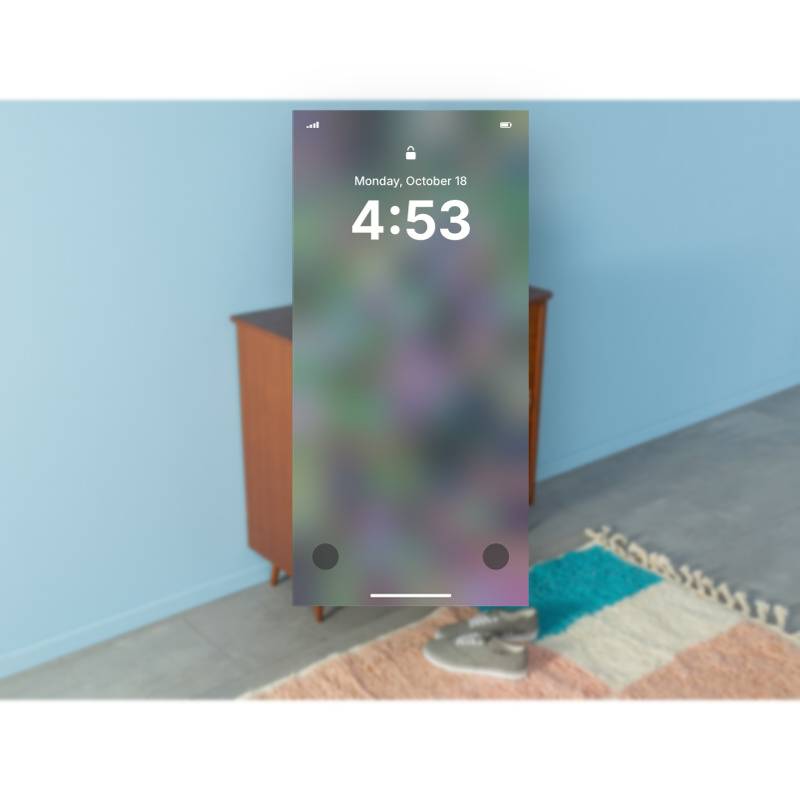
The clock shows 4:53
